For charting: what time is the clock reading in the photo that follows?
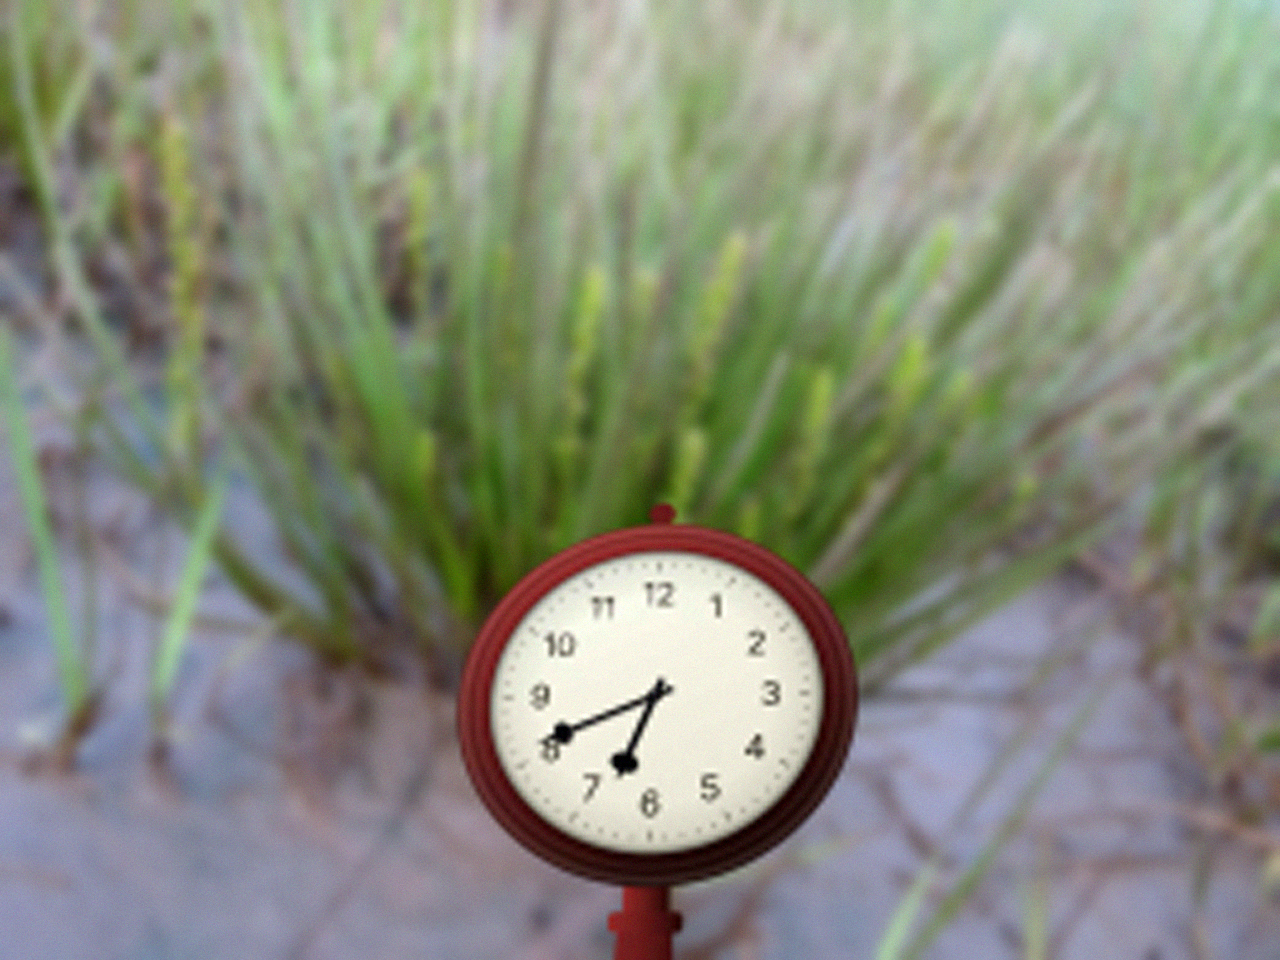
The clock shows 6:41
